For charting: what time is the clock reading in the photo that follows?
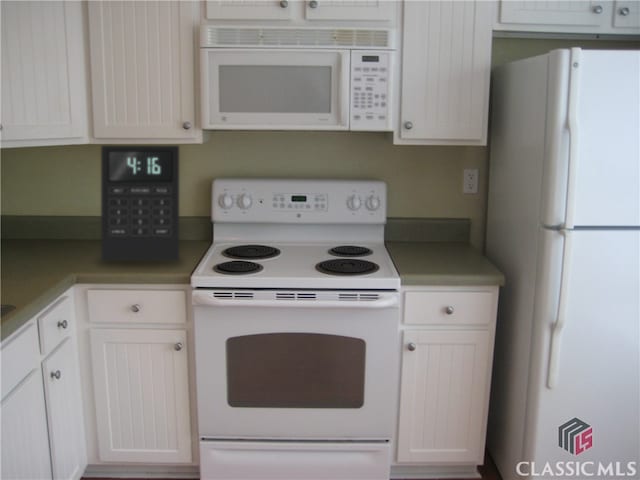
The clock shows 4:16
